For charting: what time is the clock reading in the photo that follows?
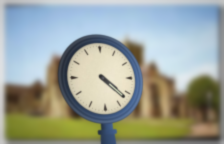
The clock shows 4:22
